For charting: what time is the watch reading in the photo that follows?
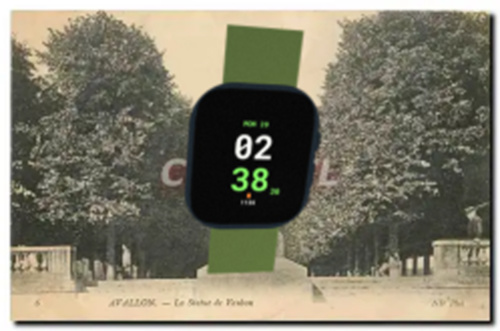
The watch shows 2:38
